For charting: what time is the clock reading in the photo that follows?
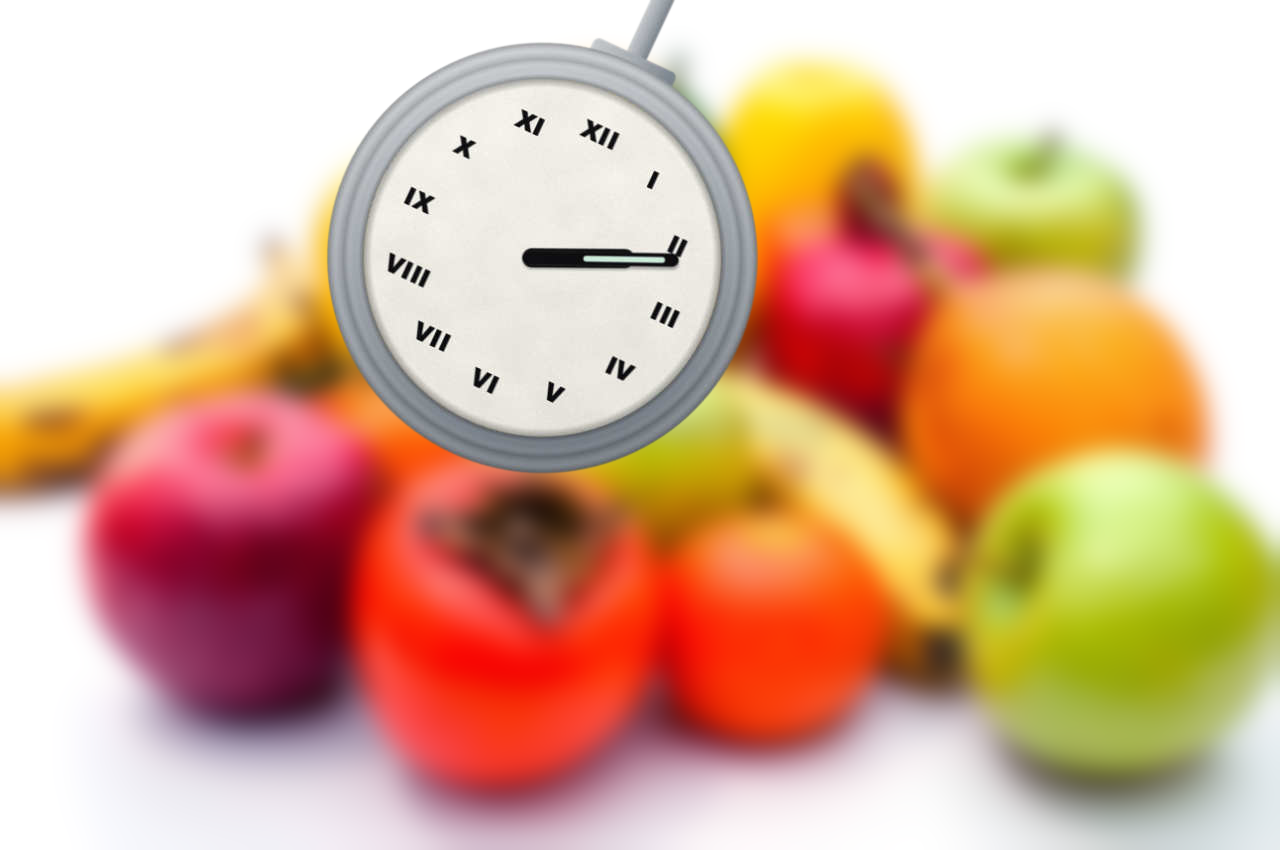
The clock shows 2:11
